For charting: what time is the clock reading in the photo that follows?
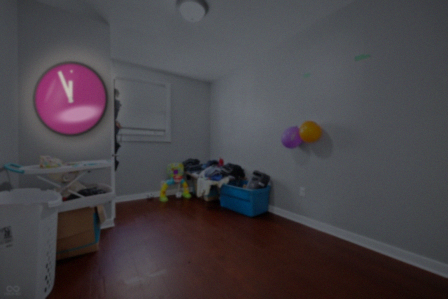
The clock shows 11:56
